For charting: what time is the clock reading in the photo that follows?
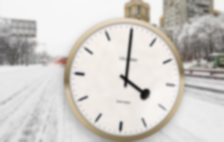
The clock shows 4:00
